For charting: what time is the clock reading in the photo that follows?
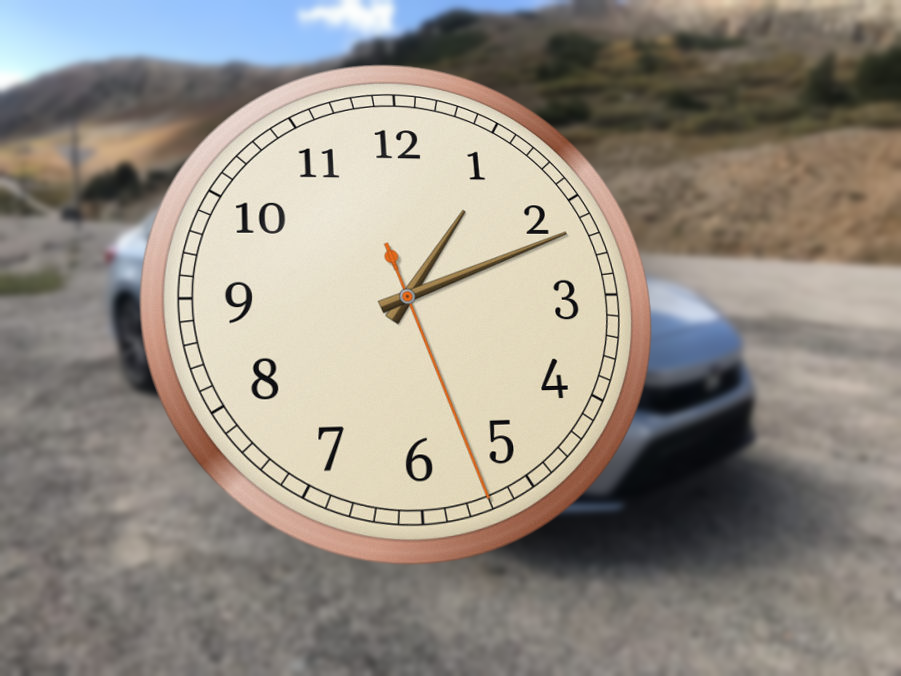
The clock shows 1:11:27
